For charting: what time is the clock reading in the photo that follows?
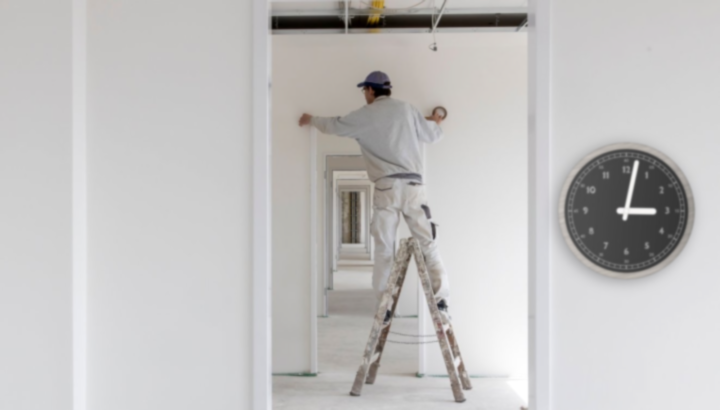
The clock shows 3:02
